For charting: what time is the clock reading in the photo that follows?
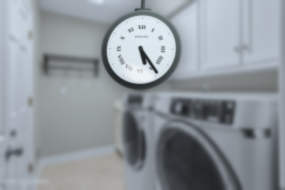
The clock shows 5:24
